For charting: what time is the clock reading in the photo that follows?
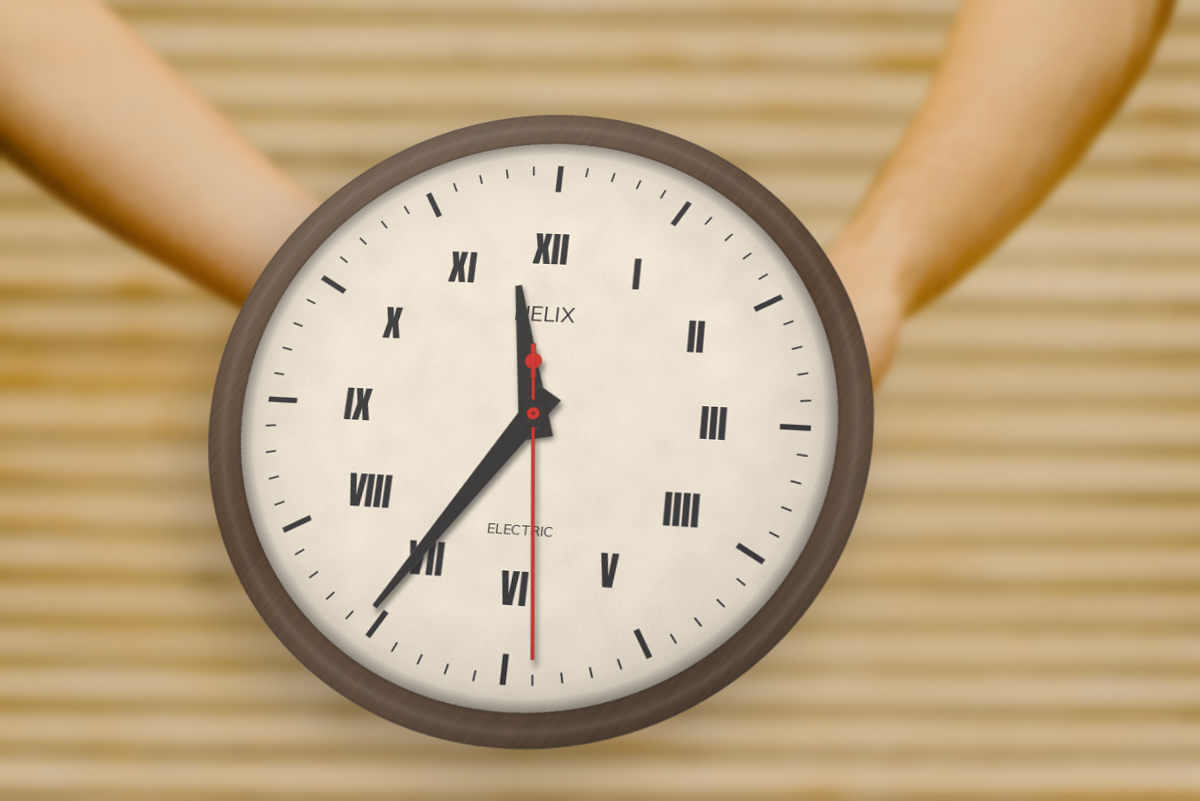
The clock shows 11:35:29
